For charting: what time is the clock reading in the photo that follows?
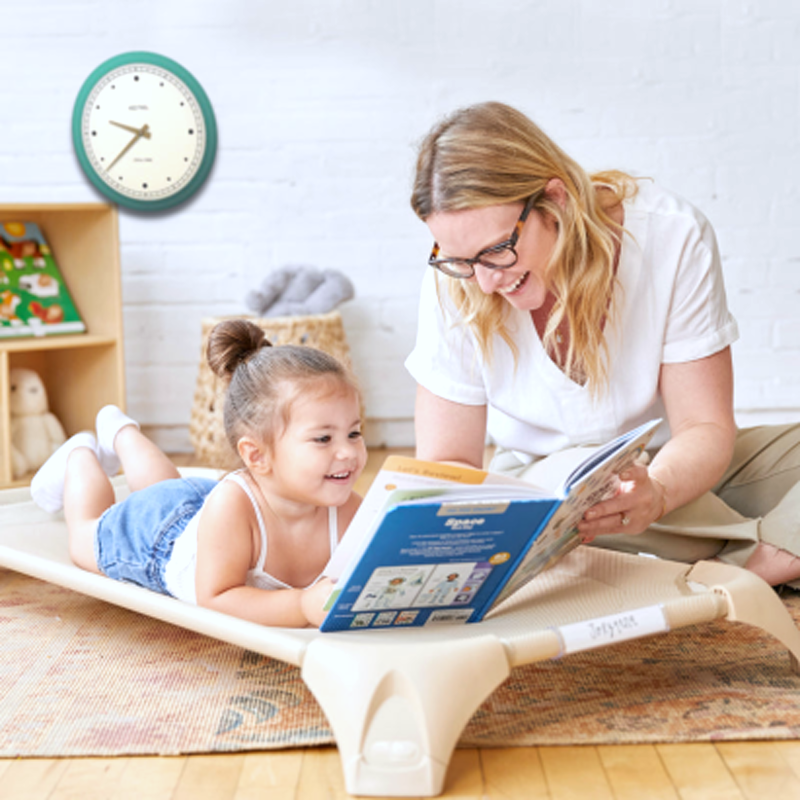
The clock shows 9:38
